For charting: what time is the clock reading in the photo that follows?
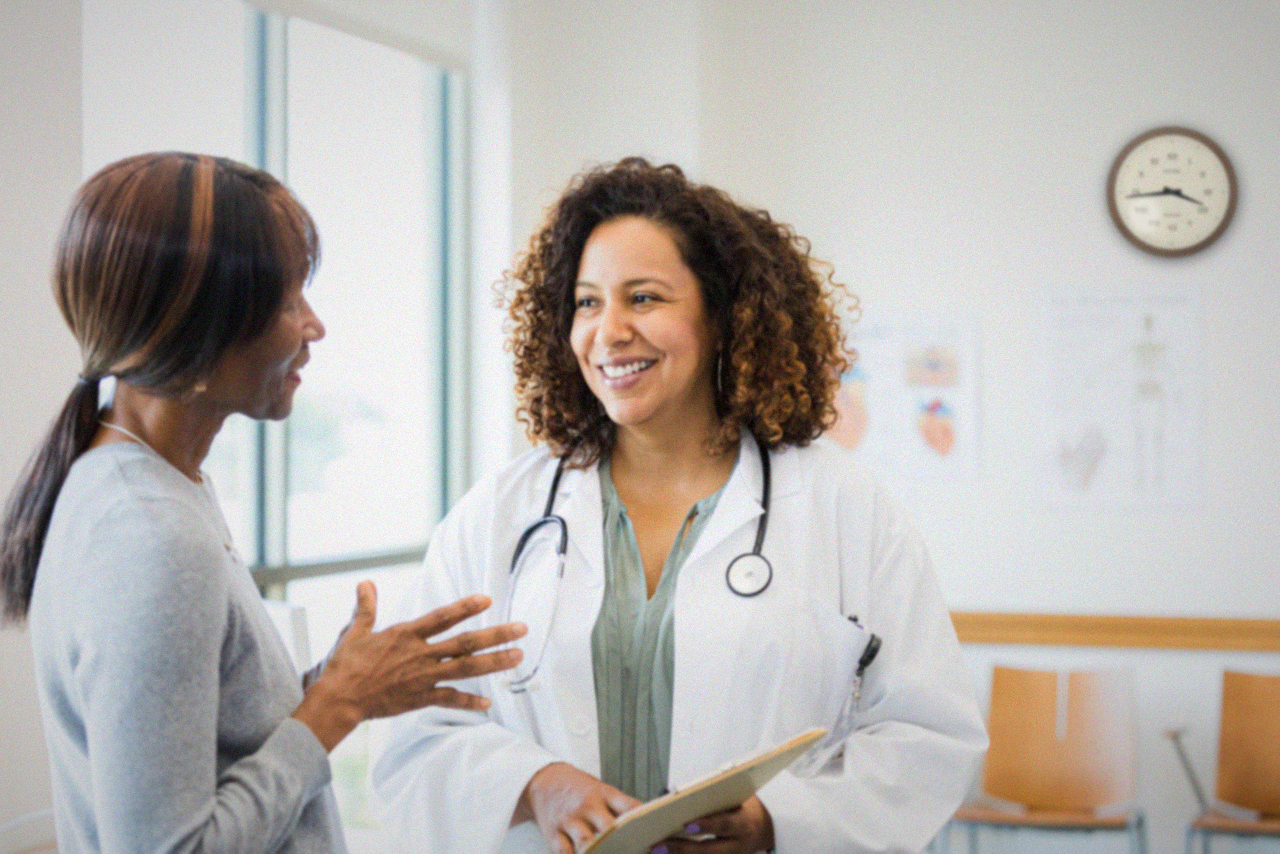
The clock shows 3:44
